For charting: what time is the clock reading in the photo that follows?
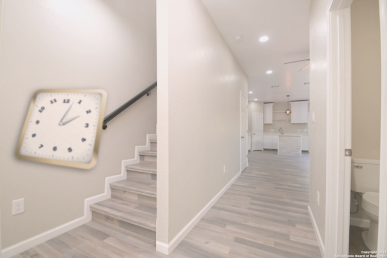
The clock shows 2:03
